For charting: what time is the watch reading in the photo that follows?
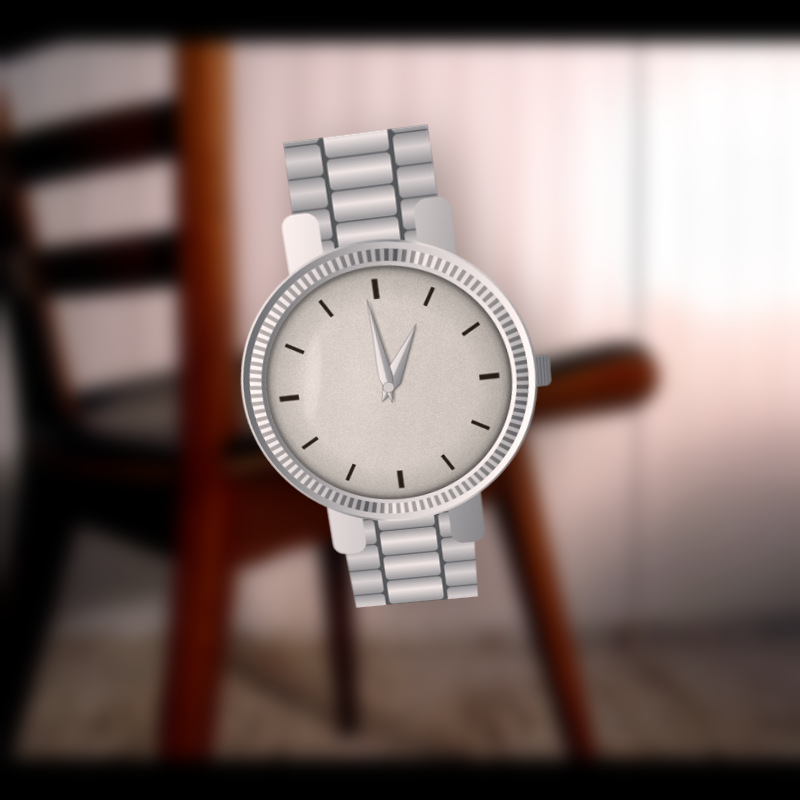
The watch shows 12:59
